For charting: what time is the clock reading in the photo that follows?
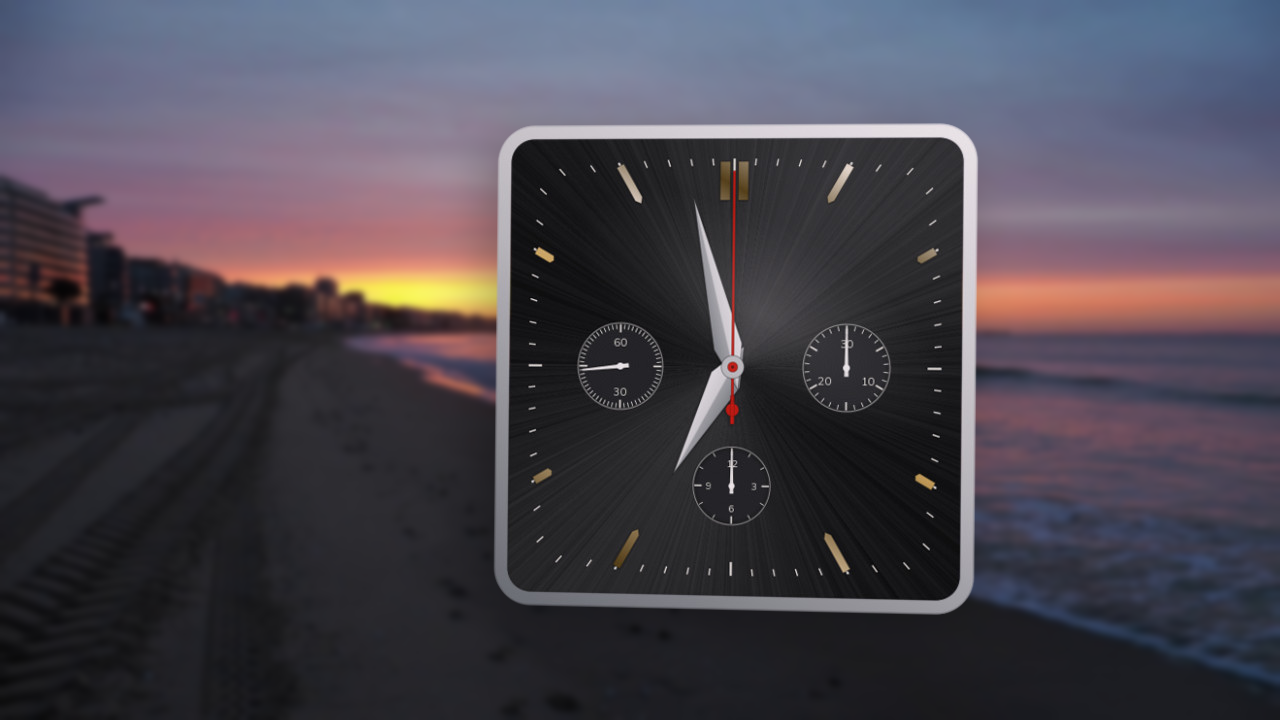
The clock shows 6:57:44
